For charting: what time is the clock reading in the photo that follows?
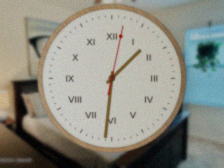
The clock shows 1:31:02
